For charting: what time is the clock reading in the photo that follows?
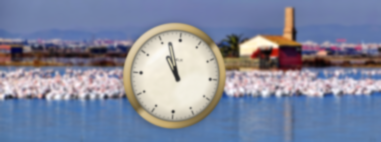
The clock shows 10:57
